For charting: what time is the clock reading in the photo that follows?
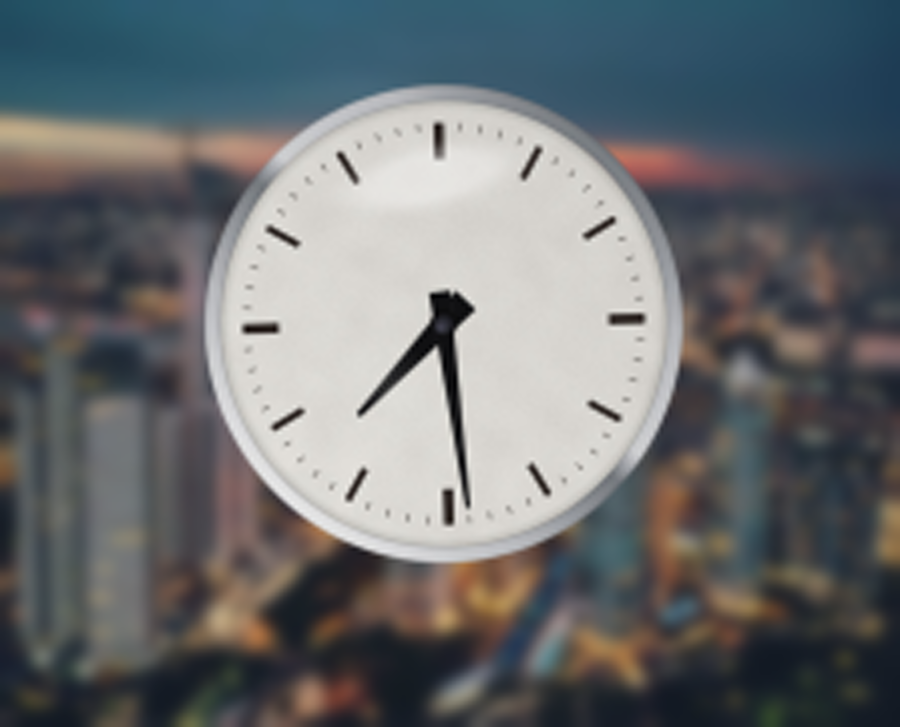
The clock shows 7:29
